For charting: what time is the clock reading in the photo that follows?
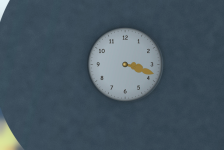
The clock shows 3:18
